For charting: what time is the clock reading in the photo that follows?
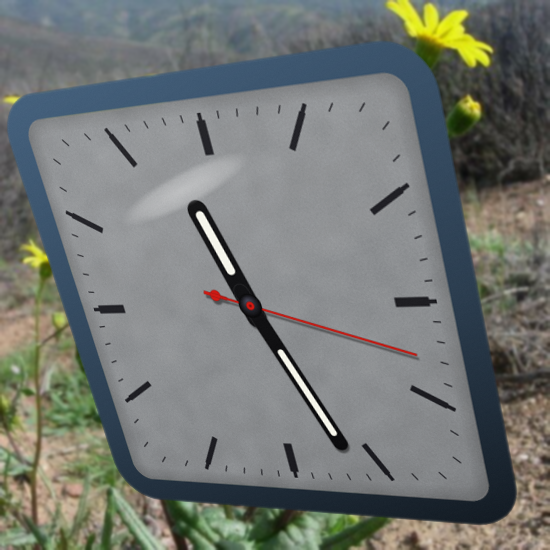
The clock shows 11:26:18
